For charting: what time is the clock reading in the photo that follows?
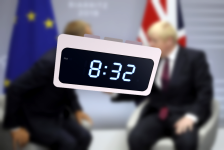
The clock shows 8:32
